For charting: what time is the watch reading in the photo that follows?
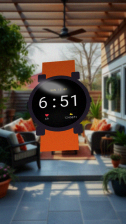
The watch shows 6:51
